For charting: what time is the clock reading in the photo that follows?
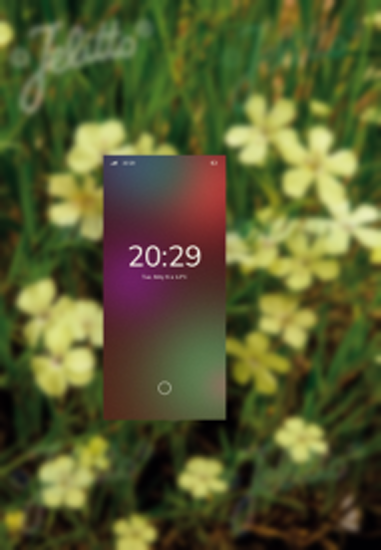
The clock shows 20:29
